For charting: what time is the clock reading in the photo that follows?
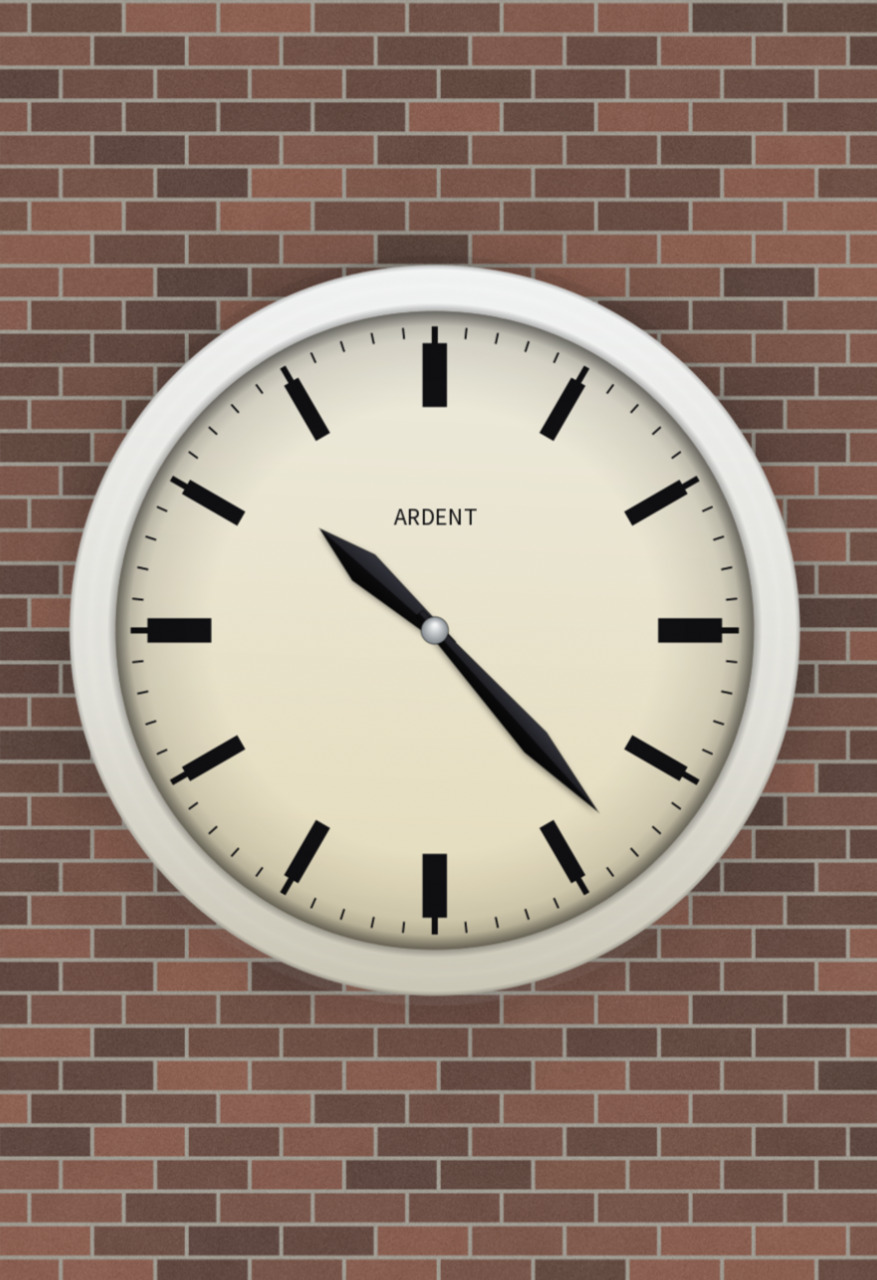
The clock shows 10:23
